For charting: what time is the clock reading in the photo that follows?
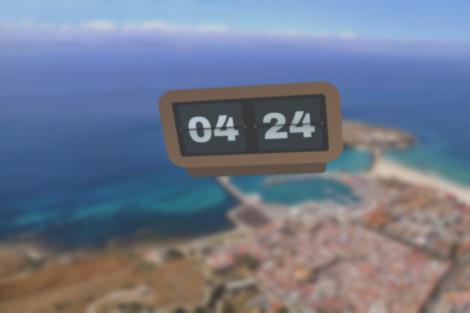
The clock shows 4:24
